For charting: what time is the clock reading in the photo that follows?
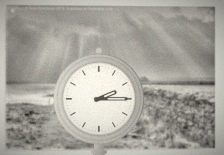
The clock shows 2:15
